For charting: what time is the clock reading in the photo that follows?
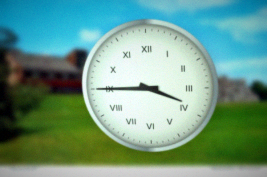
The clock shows 3:45
